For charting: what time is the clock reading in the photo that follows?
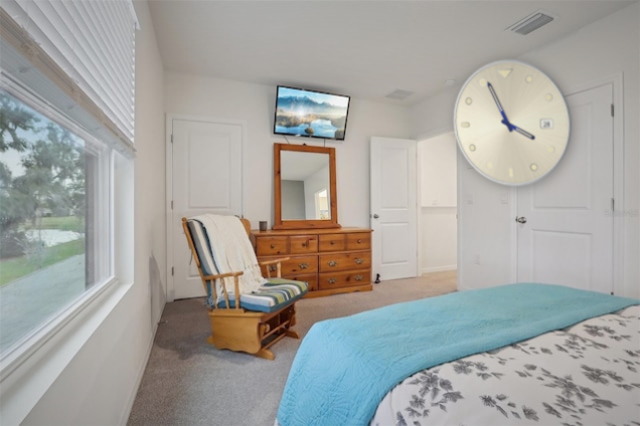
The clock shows 3:56
